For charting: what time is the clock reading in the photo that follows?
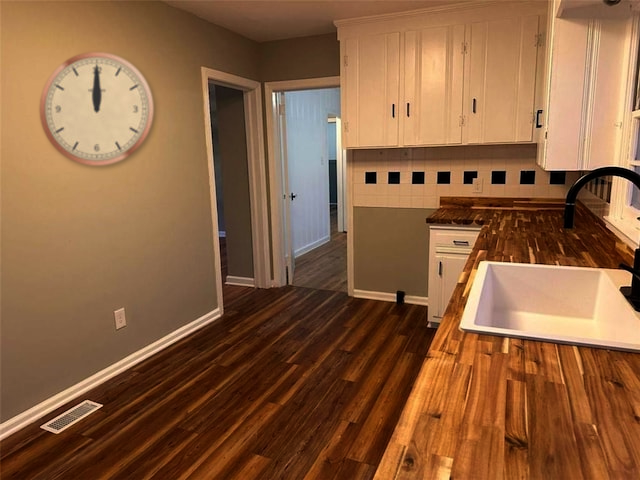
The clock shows 12:00
